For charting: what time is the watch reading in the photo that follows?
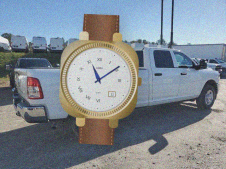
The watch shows 11:09
